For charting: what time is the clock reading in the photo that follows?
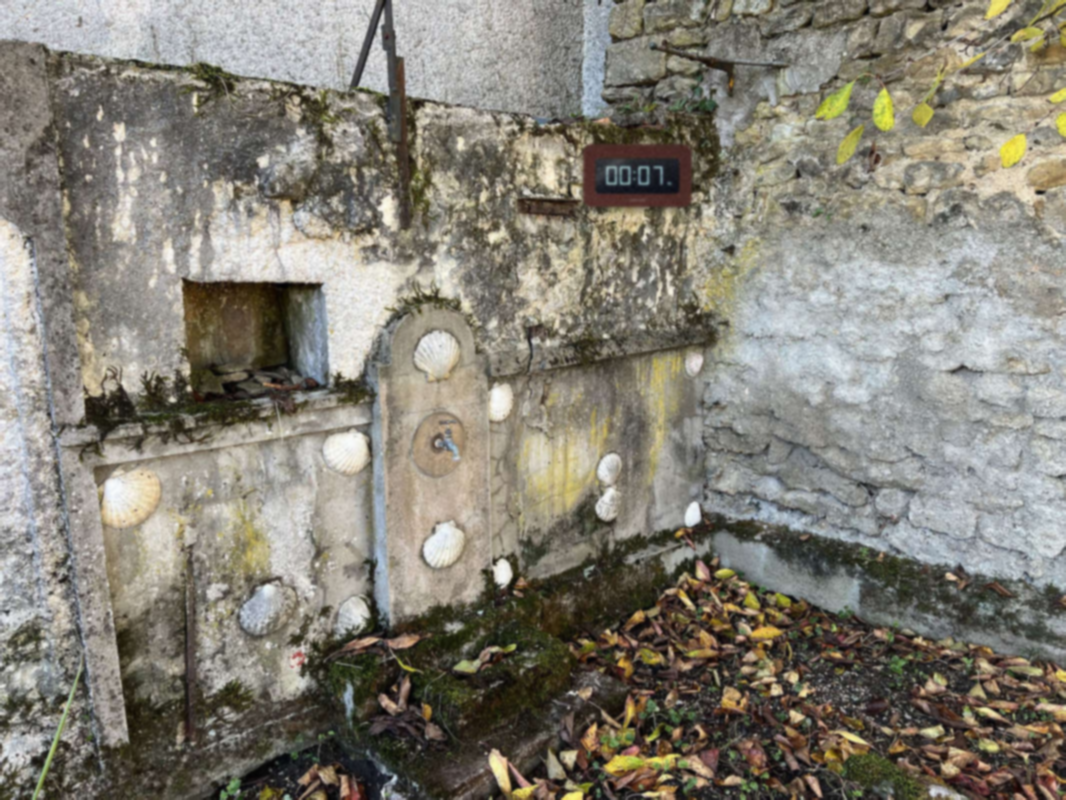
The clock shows 0:07
